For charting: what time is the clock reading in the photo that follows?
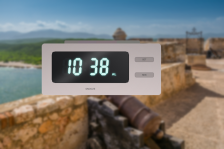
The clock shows 10:38
